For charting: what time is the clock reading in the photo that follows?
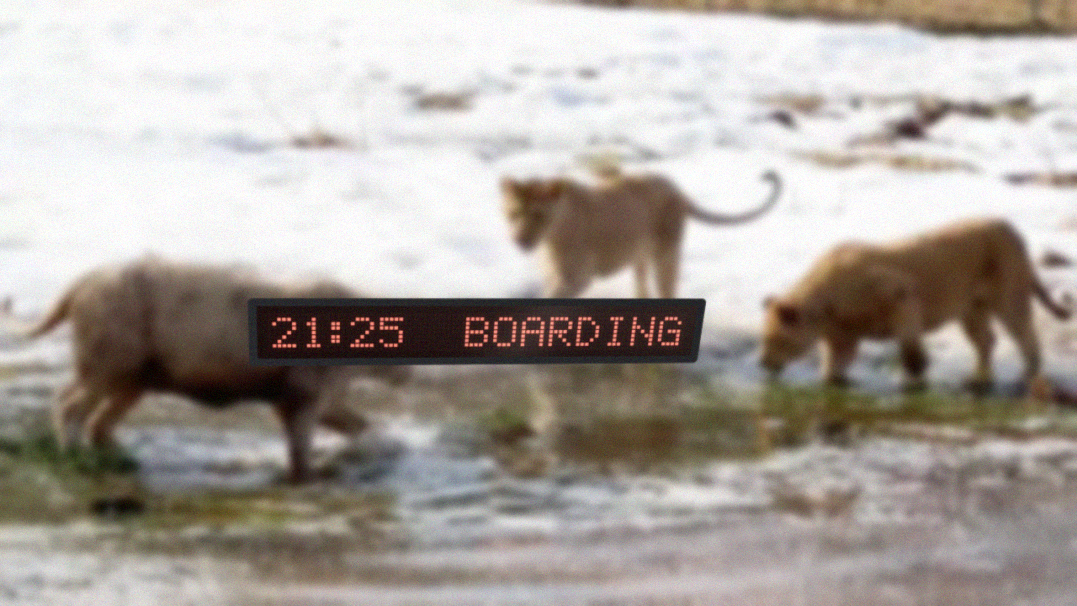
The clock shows 21:25
